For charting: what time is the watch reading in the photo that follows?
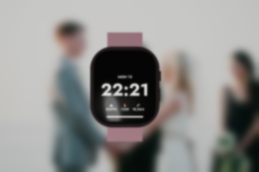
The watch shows 22:21
